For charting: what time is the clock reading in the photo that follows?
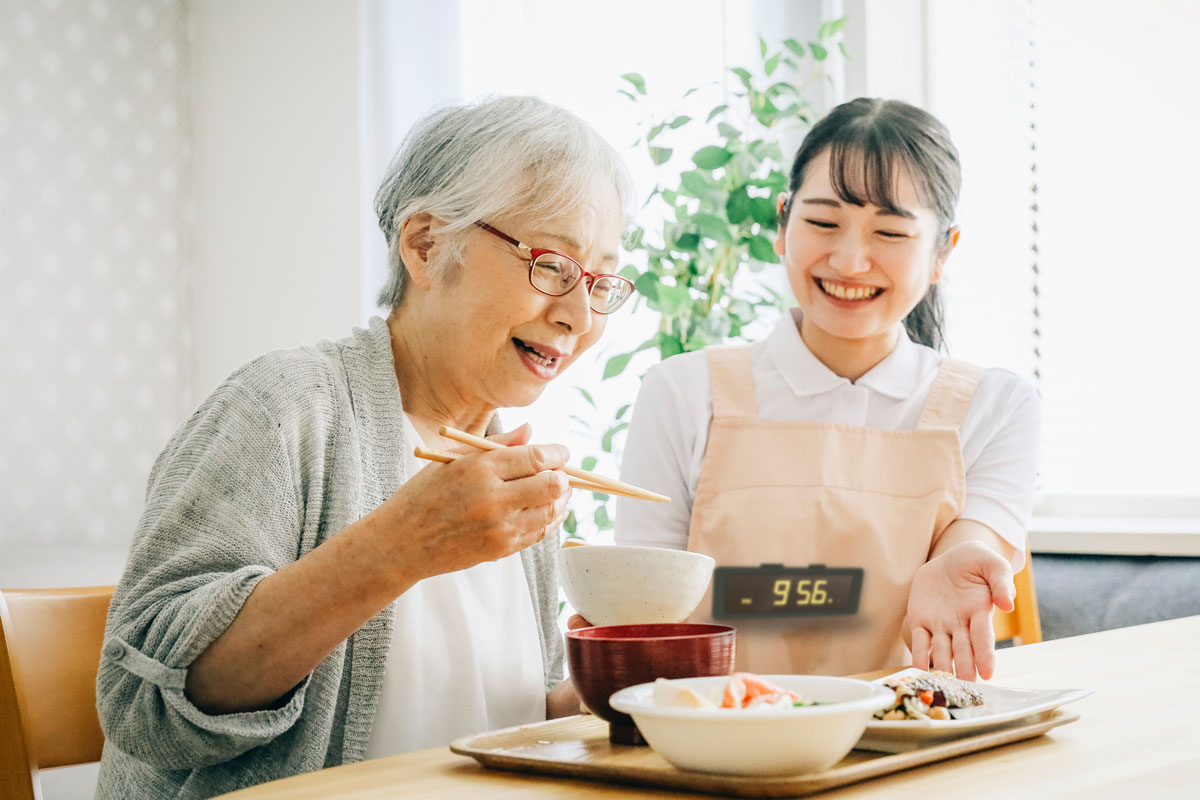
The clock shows 9:56
